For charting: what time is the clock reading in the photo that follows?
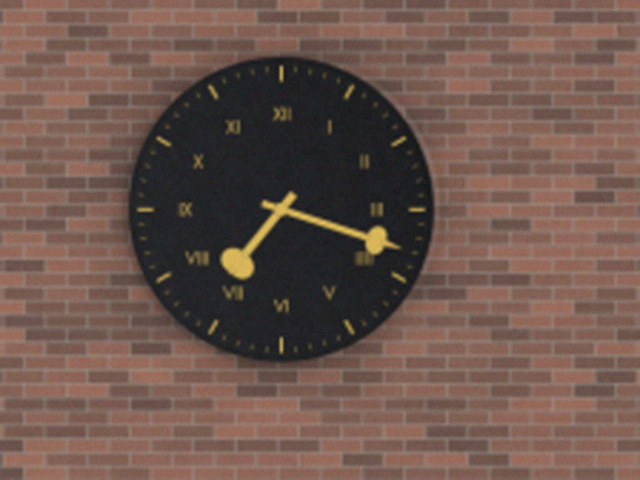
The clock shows 7:18
